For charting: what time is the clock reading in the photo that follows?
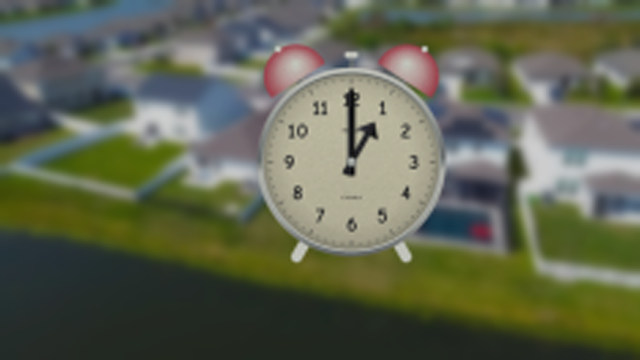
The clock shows 1:00
